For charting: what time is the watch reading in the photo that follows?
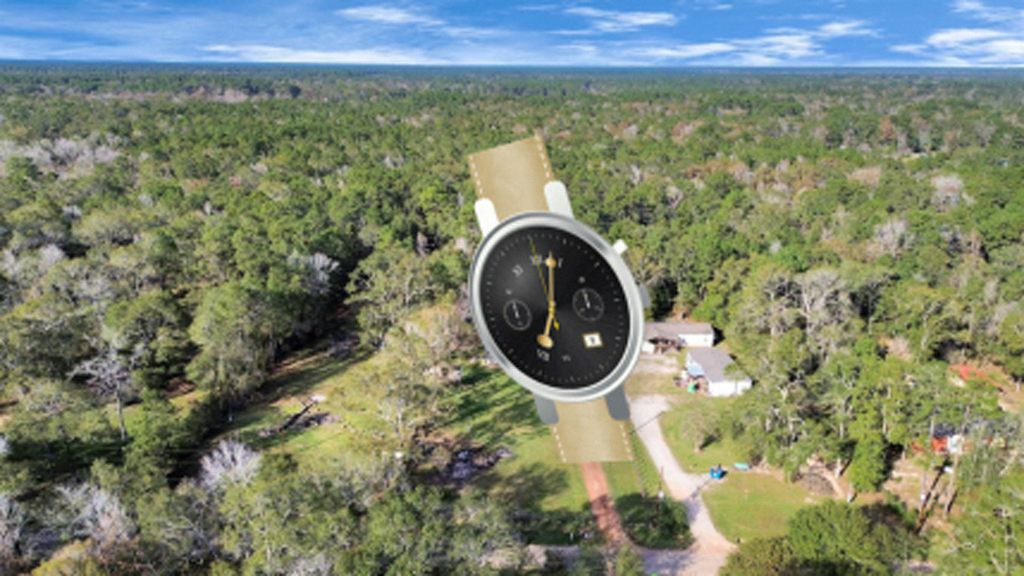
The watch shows 7:03
